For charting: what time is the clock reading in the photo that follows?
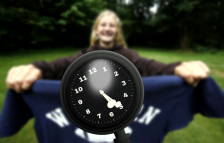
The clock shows 5:25
